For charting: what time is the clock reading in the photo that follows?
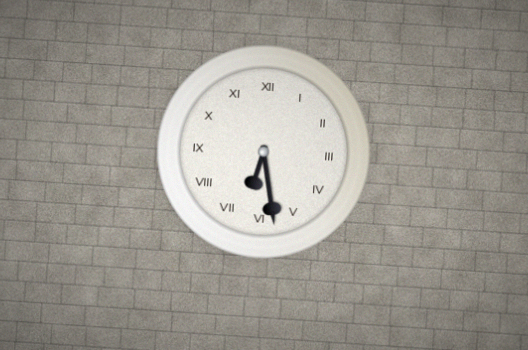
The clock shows 6:28
